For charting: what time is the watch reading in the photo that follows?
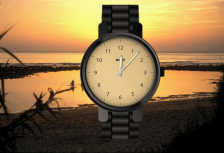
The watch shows 12:07
